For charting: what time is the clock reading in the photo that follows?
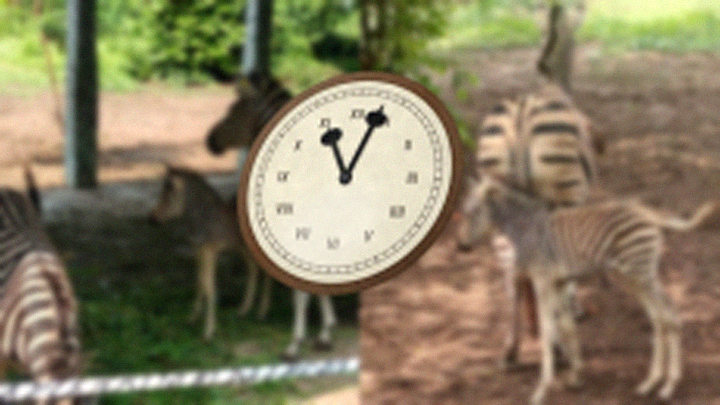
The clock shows 11:03
